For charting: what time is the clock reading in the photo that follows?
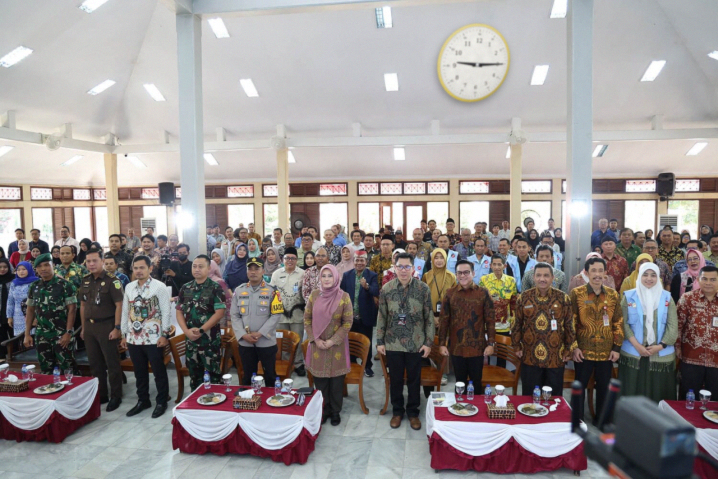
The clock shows 9:15
